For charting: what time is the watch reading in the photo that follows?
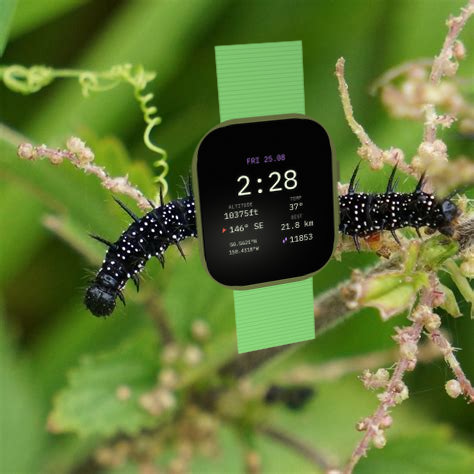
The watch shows 2:28
